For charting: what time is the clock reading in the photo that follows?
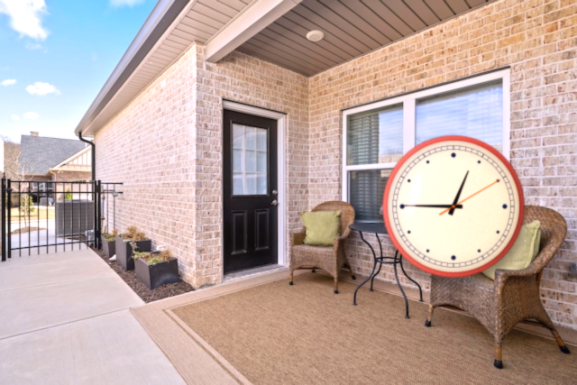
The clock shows 12:45:10
